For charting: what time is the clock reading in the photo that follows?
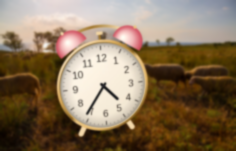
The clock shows 4:36
